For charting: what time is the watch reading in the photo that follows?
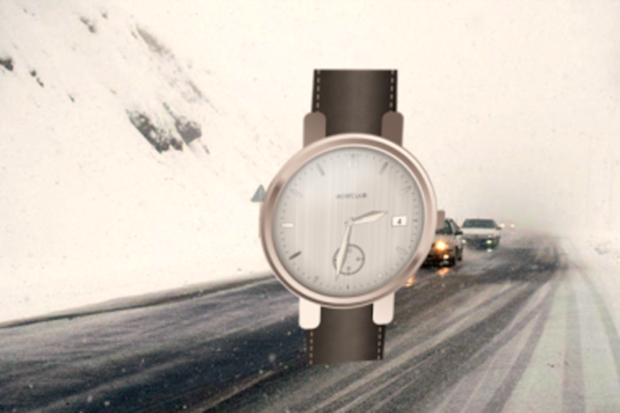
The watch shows 2:32
